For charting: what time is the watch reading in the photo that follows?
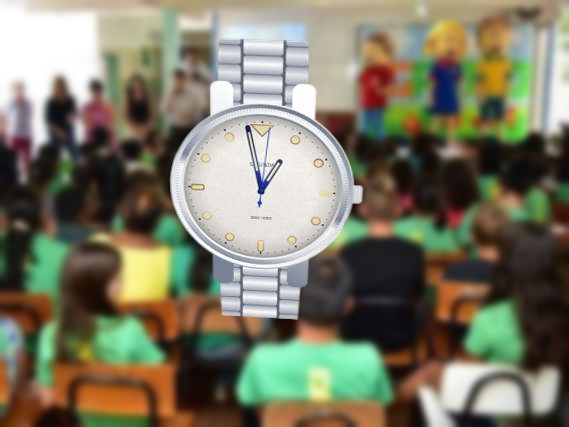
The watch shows 12:58:01
